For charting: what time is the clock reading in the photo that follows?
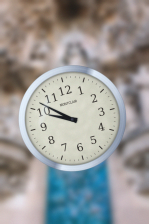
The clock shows 9:52
